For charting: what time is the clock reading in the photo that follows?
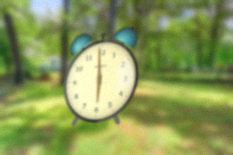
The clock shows 5:59
